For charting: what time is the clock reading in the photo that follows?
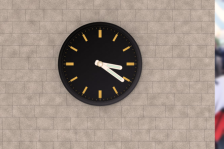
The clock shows 3:21
